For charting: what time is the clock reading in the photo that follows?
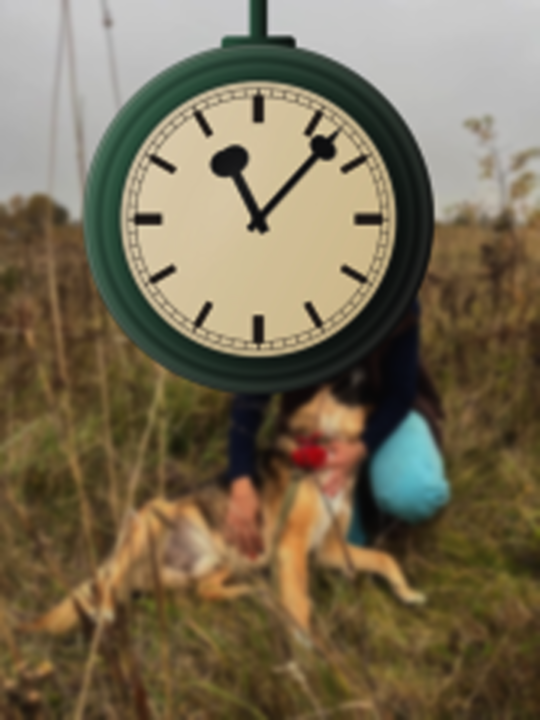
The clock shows 11:07
